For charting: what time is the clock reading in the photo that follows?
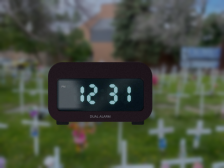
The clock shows 12:31
